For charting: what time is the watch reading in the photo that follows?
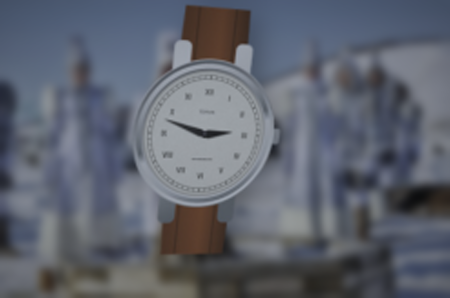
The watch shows 2:48
